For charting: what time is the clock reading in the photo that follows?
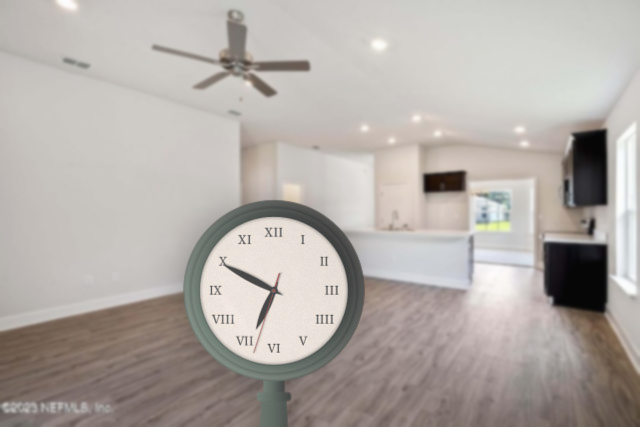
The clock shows 6:49:33
